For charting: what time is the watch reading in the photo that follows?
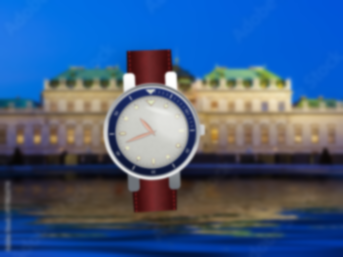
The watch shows 10:42
